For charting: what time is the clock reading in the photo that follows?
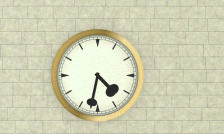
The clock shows 4:32
